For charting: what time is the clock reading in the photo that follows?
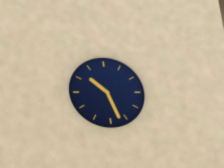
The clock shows 10:27
